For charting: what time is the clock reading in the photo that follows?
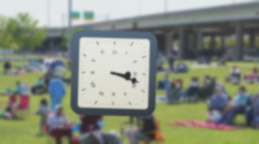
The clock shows 3:18
